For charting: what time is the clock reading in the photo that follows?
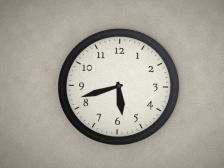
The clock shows 5:42
